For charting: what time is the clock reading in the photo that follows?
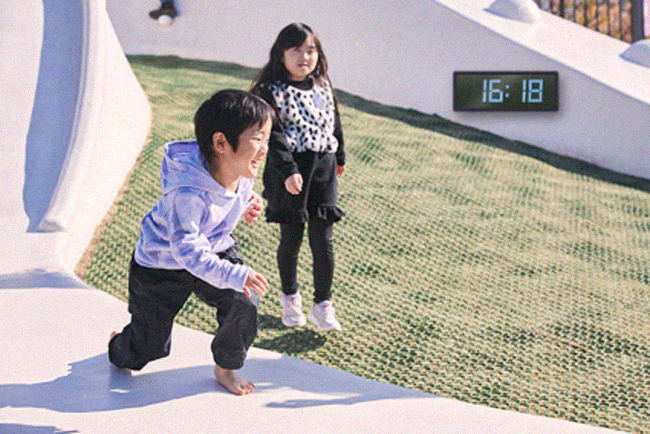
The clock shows 16:18
